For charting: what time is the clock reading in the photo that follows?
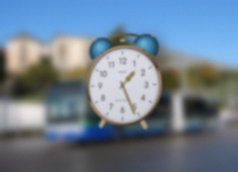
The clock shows 1:26
